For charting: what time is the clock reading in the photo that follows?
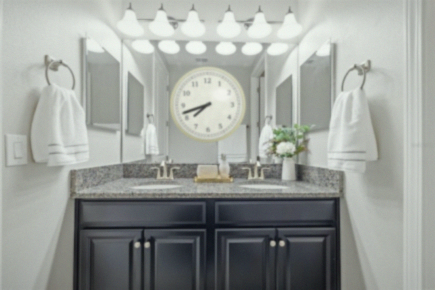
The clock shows 7:42
